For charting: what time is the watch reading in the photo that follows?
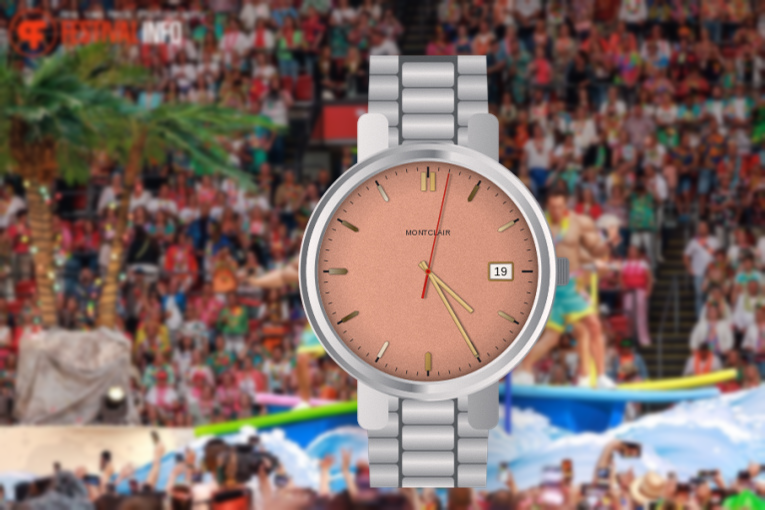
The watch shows 4:25:02
